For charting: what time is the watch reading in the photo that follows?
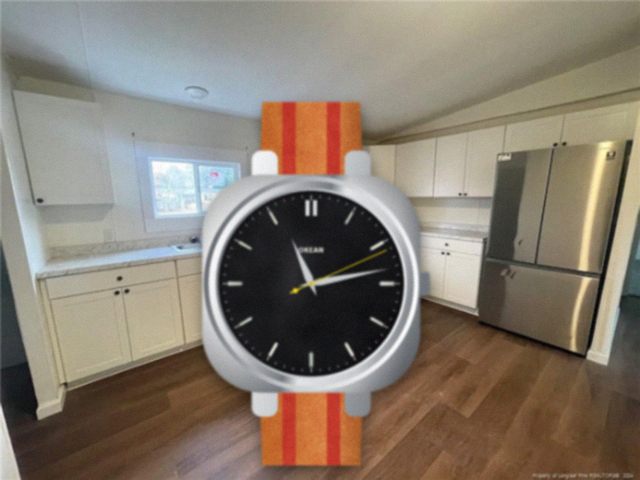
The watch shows 11:13:11
